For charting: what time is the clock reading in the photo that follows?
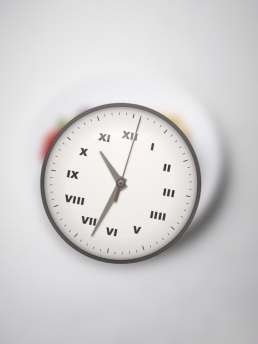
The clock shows 10:33:01
